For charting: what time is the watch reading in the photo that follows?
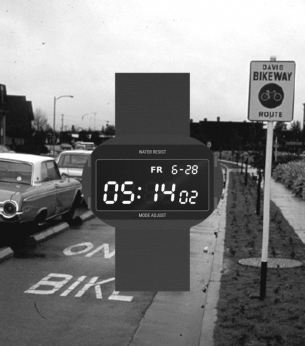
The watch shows 5:14:02
